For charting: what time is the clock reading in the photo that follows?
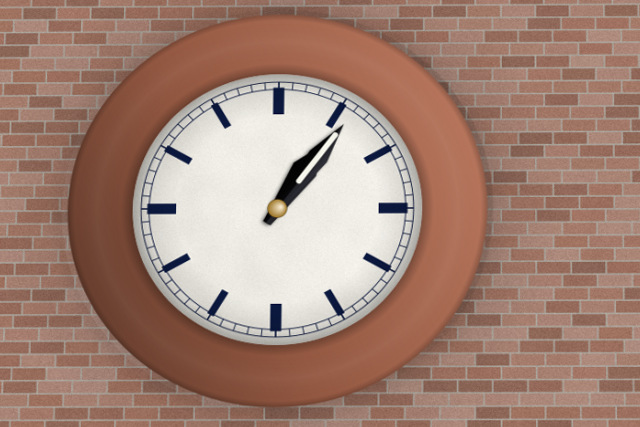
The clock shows 1:06
